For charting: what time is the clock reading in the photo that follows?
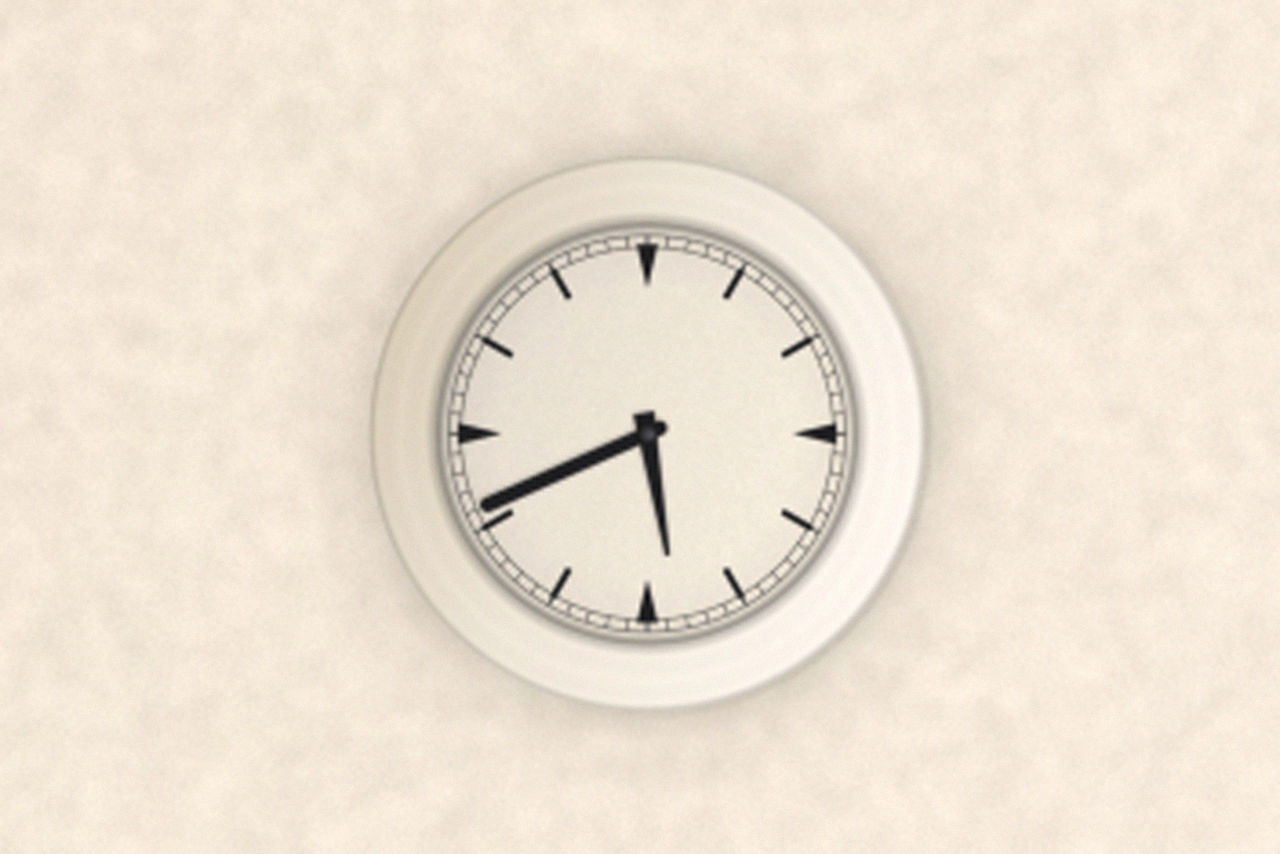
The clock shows 5:41
